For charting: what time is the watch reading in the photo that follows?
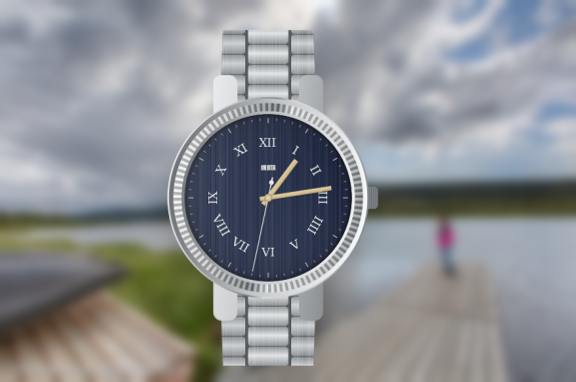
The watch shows 1:13:32
